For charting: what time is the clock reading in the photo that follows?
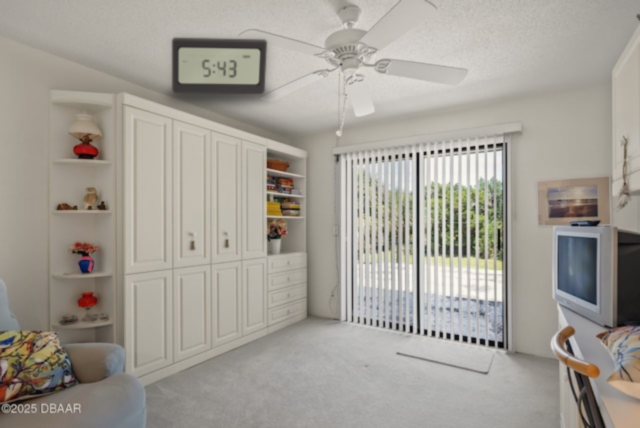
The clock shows 5:43
